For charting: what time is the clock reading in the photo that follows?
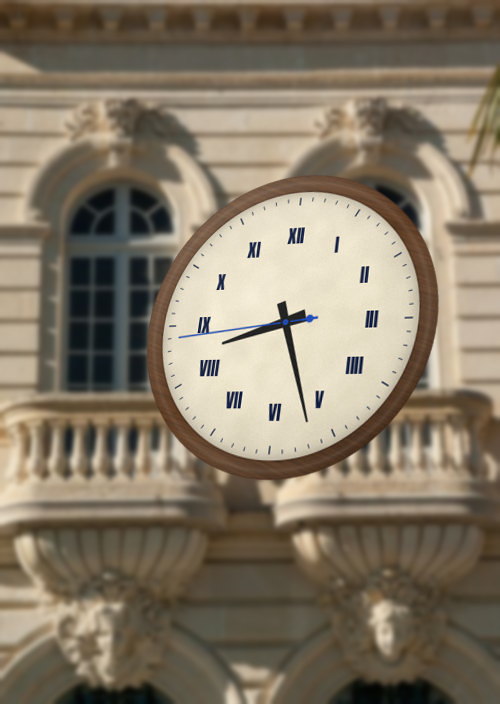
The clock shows 8:26:44
